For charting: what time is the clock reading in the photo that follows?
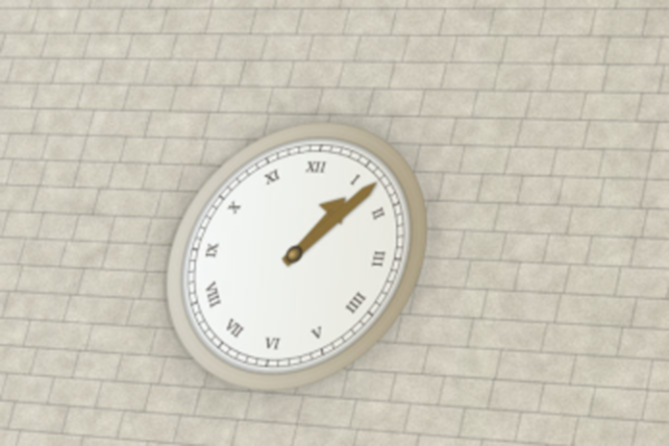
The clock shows 1:07
